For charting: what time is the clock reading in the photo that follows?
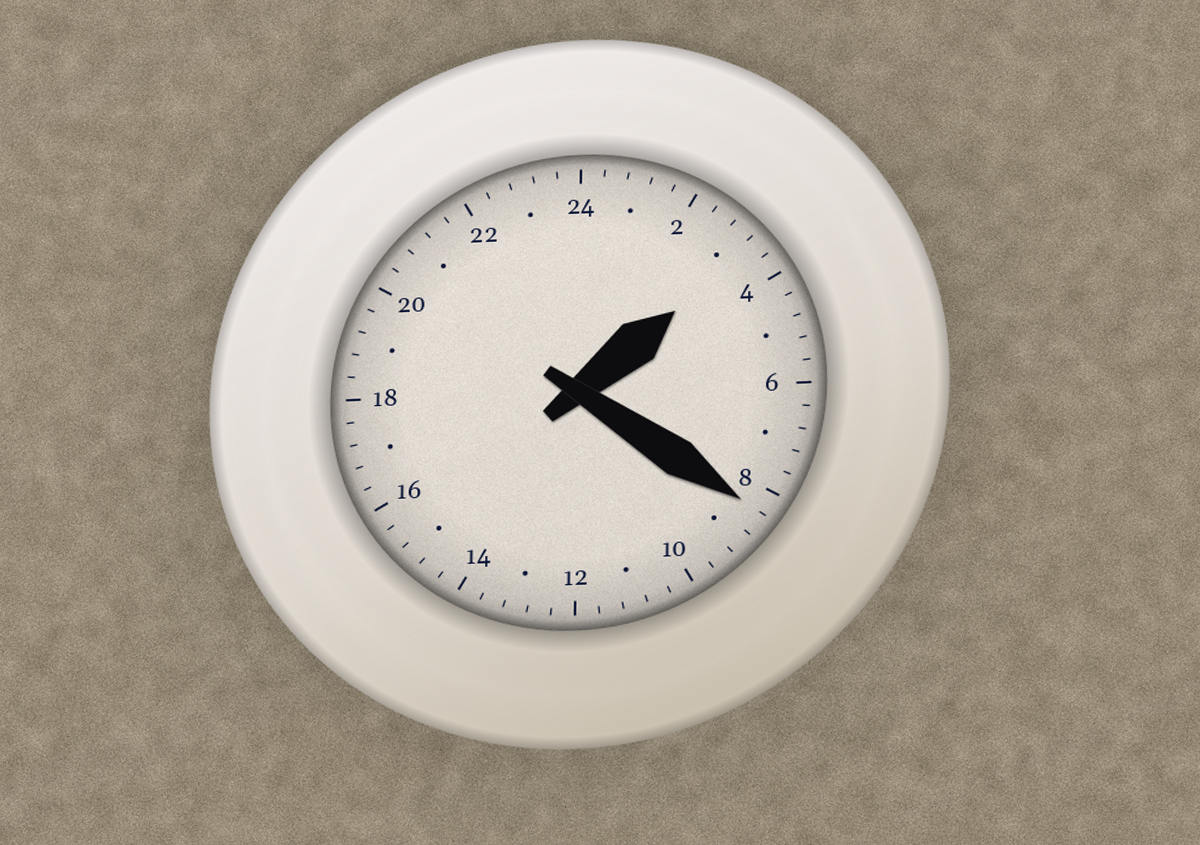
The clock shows 3:21
